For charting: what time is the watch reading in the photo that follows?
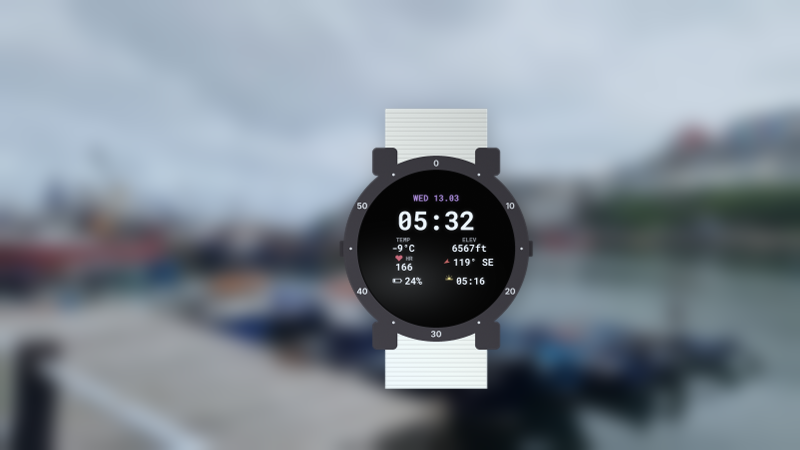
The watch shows 5:32
